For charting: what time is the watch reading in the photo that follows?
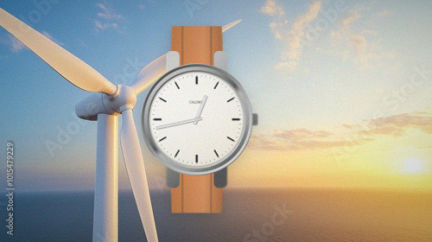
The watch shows 12:43
